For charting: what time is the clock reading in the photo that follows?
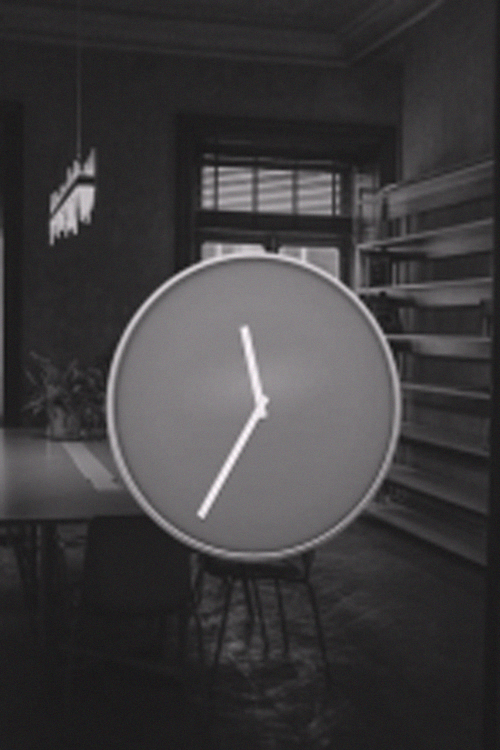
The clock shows 11:35
